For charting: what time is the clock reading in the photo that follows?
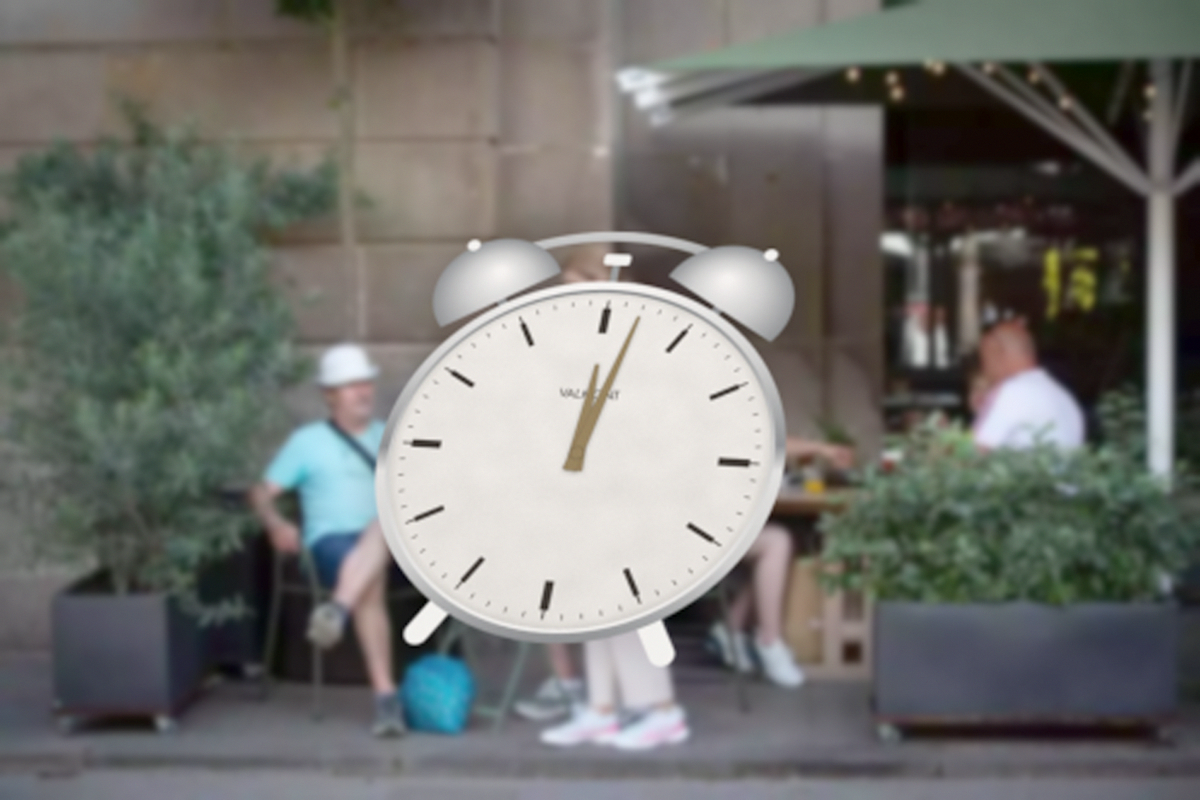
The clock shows 12:02
